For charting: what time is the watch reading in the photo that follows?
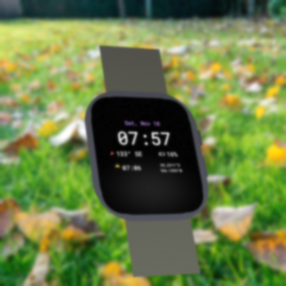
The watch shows 7:57
